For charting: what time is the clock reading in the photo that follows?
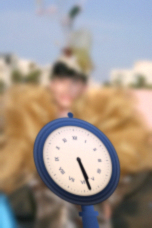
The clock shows 5:28
